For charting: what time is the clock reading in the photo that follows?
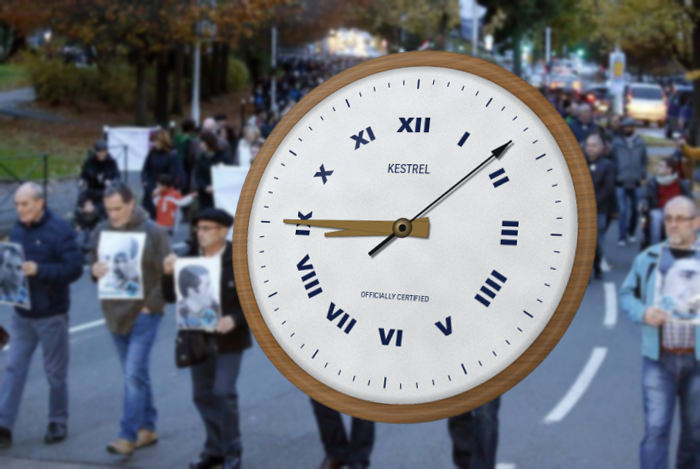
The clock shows 8:45:08
